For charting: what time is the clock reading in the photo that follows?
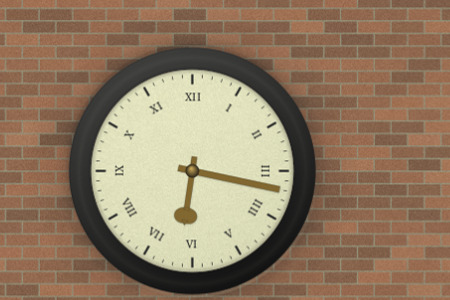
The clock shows 6:17
